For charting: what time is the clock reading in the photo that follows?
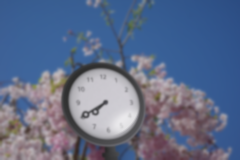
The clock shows 7:40
